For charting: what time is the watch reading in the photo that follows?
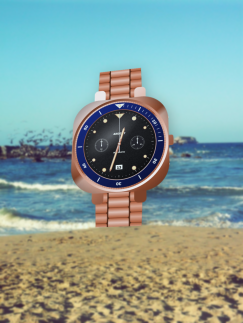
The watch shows 12:33
